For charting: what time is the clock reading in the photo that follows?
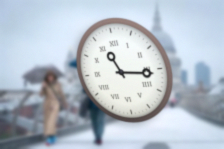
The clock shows 11:16
